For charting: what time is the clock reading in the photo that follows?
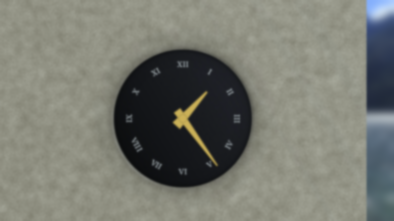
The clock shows 1:24
